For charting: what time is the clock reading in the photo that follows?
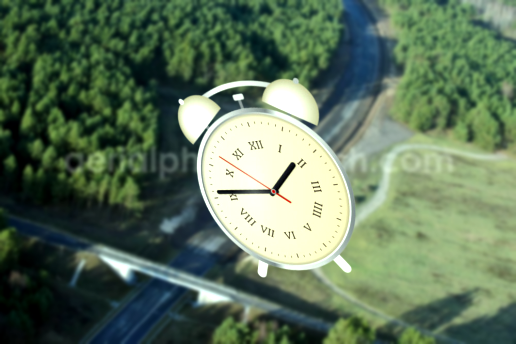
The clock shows 1:45:52
